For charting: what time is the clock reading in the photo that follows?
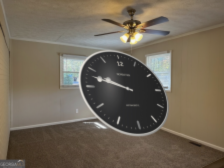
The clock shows 9:48
